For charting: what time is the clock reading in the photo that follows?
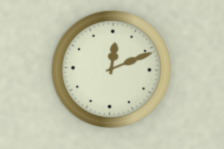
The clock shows 12:11
